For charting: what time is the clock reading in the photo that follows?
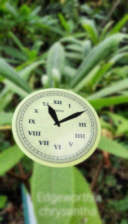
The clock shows 11:10
